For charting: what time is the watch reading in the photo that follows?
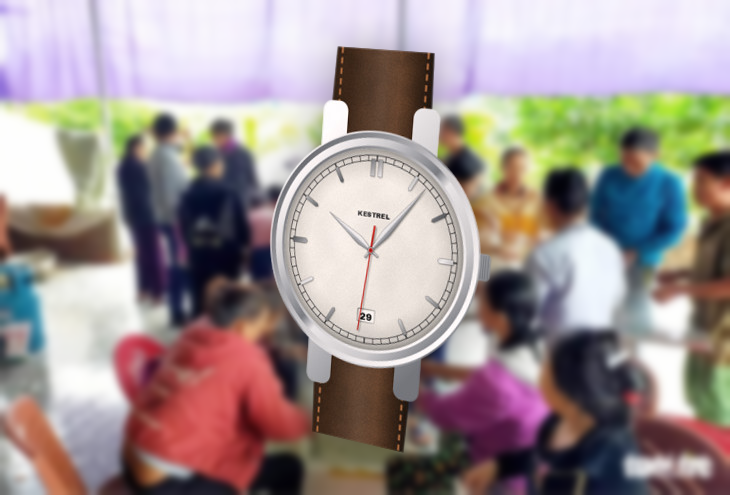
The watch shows 10:06:31
